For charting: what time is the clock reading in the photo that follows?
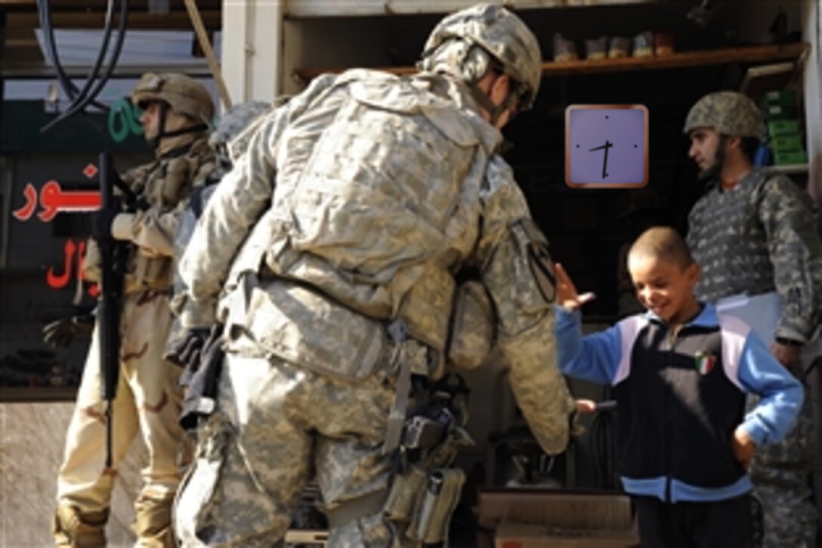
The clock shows 8:31
